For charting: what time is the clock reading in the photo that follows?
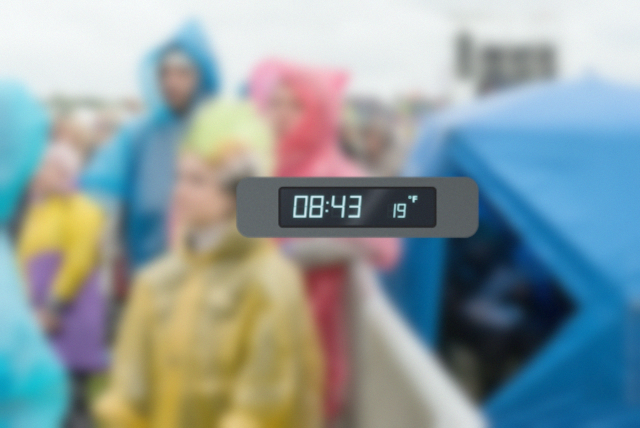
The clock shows 8:43
